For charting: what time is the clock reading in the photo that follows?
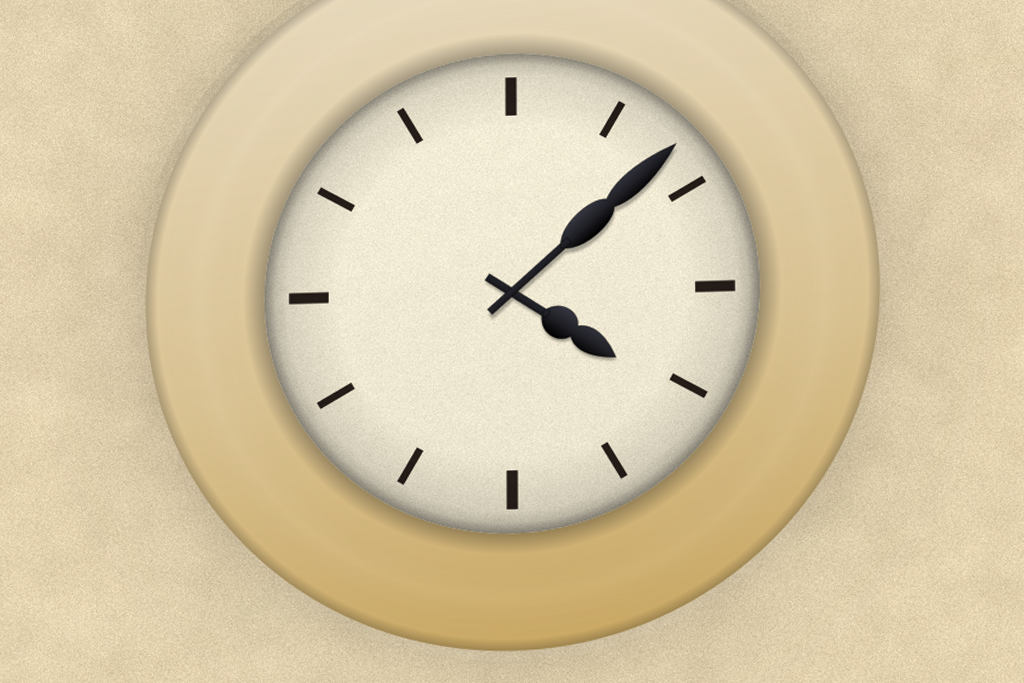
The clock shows 4:08
